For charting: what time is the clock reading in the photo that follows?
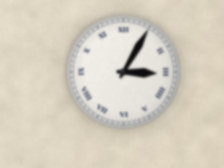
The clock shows 3:05
